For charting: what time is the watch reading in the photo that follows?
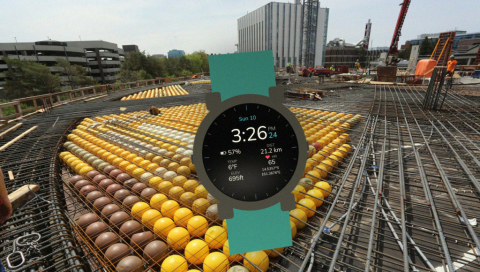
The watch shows 3:26:24
